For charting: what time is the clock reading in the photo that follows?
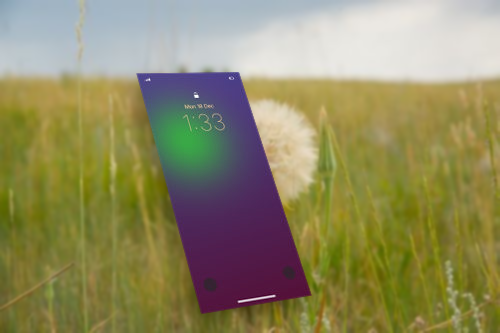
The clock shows 1:33
